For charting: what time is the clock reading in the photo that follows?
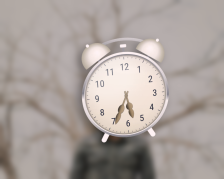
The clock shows 5:34
